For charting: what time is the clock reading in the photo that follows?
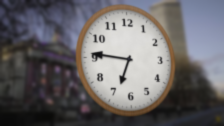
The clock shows 6:46
